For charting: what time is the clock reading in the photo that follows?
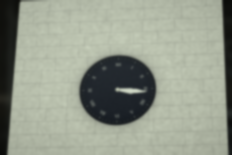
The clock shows 3:16
